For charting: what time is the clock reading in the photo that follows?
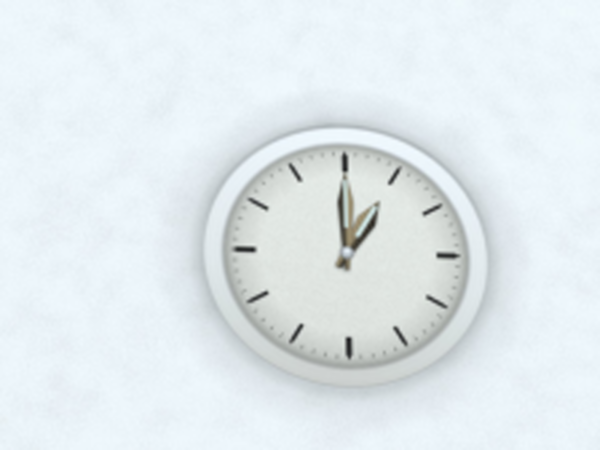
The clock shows 1:00
